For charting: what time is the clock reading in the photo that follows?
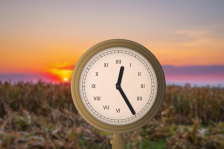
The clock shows 12:25
